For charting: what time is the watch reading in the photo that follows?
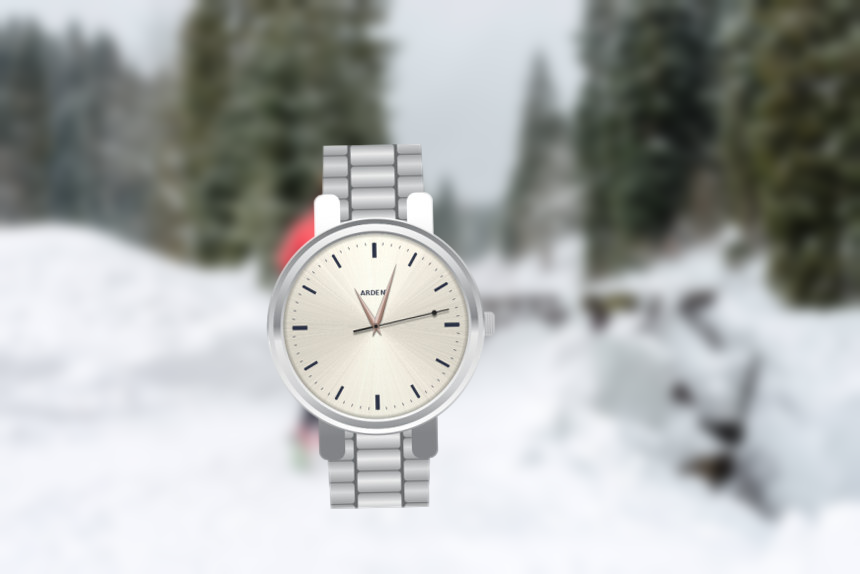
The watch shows 11:03:13
